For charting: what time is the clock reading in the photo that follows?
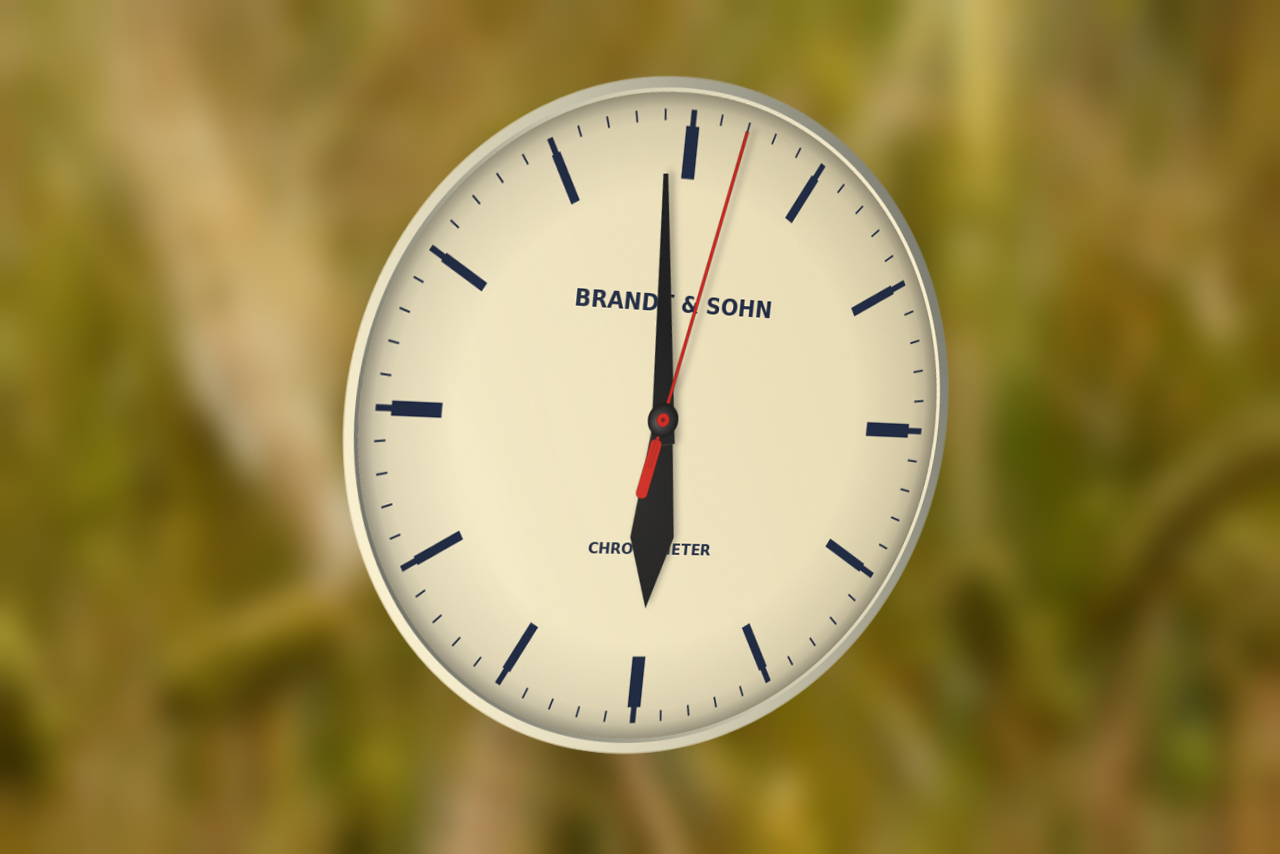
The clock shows 5:59:02
